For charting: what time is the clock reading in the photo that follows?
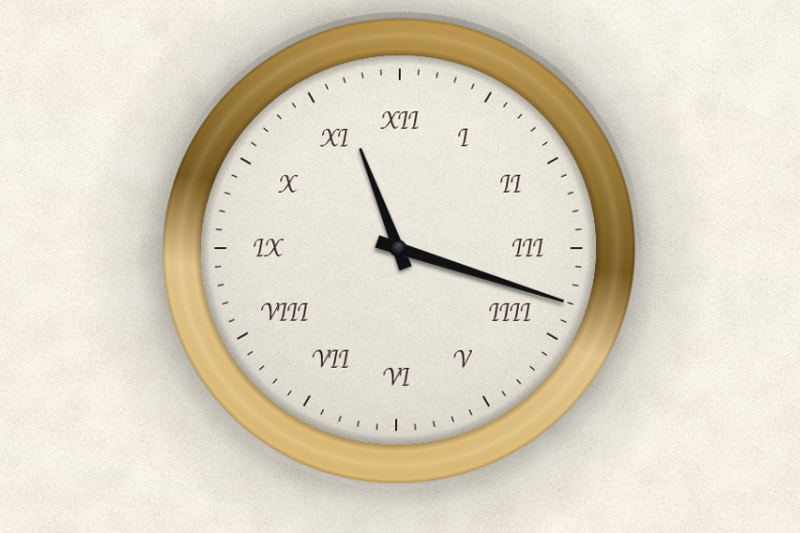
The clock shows 11:18
